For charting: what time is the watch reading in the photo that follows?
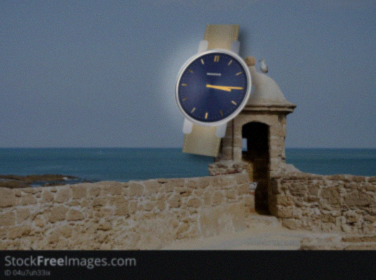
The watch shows 3:15
